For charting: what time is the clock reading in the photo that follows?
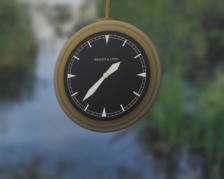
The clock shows 1:37
